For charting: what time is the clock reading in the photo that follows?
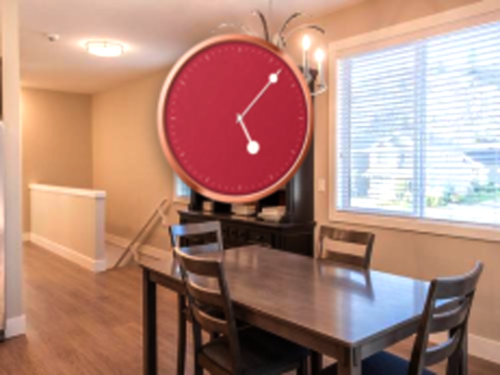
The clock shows 5:07
